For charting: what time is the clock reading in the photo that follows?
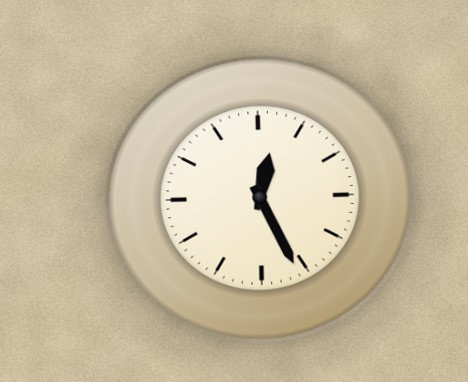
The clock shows 12:26
